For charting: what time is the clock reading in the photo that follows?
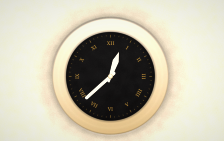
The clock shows 12:38
